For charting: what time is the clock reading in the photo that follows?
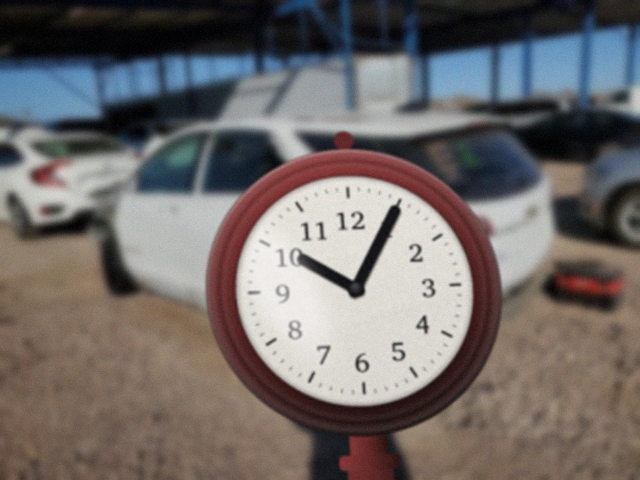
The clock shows 10:05
